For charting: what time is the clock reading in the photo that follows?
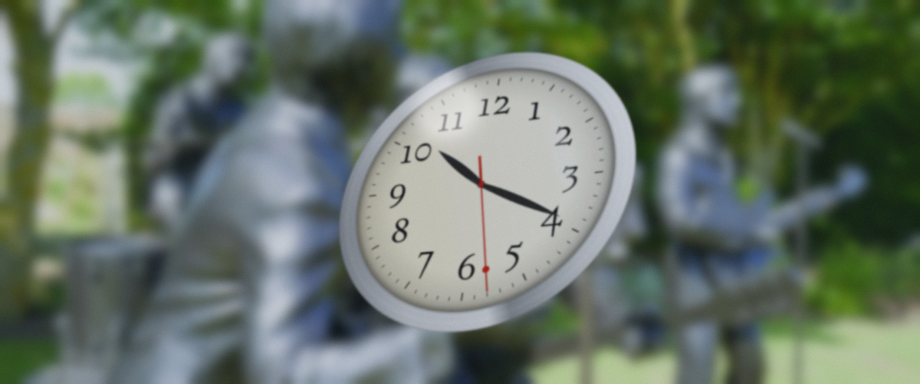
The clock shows 10:19:28
